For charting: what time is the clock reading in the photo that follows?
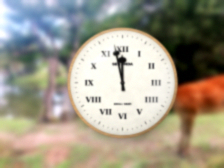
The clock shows 11:58
